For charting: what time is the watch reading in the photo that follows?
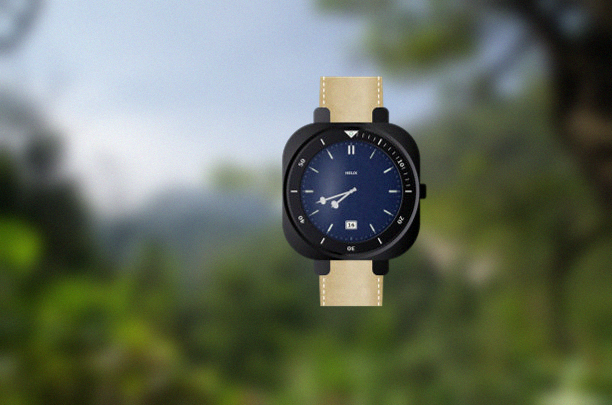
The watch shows 7:42
